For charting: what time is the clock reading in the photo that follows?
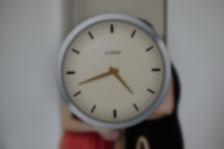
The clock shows 4:42
